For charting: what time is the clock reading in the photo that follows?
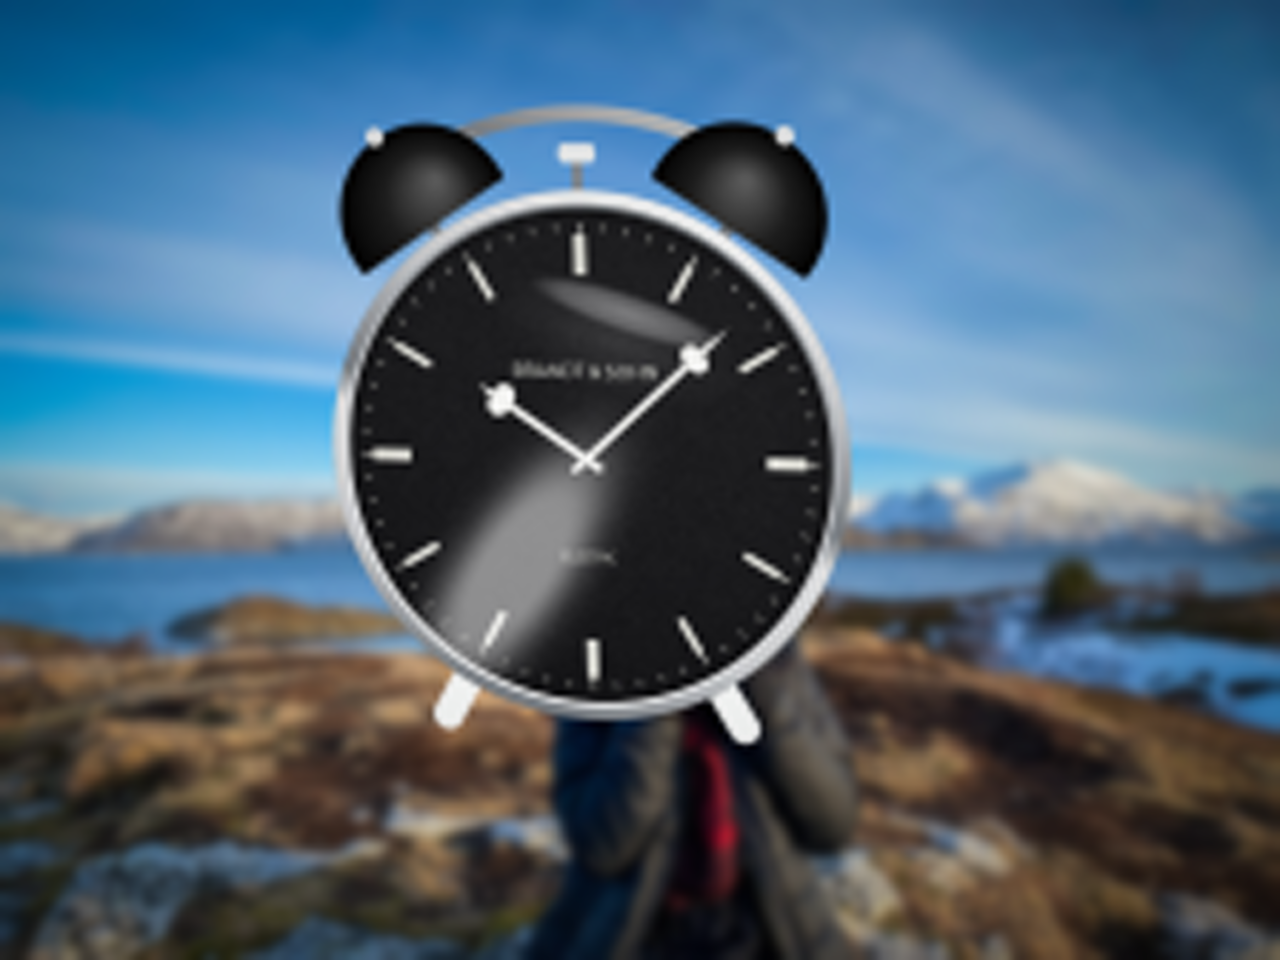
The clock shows 10:08
